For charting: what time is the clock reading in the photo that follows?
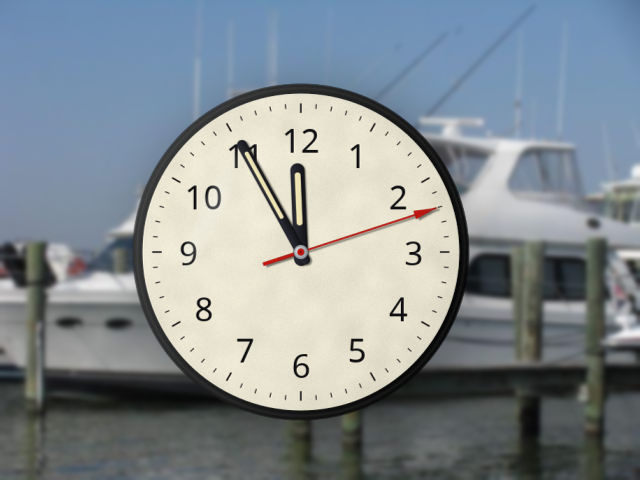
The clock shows 11:55:12
